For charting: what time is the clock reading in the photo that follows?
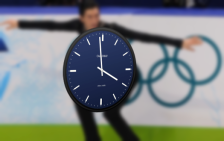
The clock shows 3:59
